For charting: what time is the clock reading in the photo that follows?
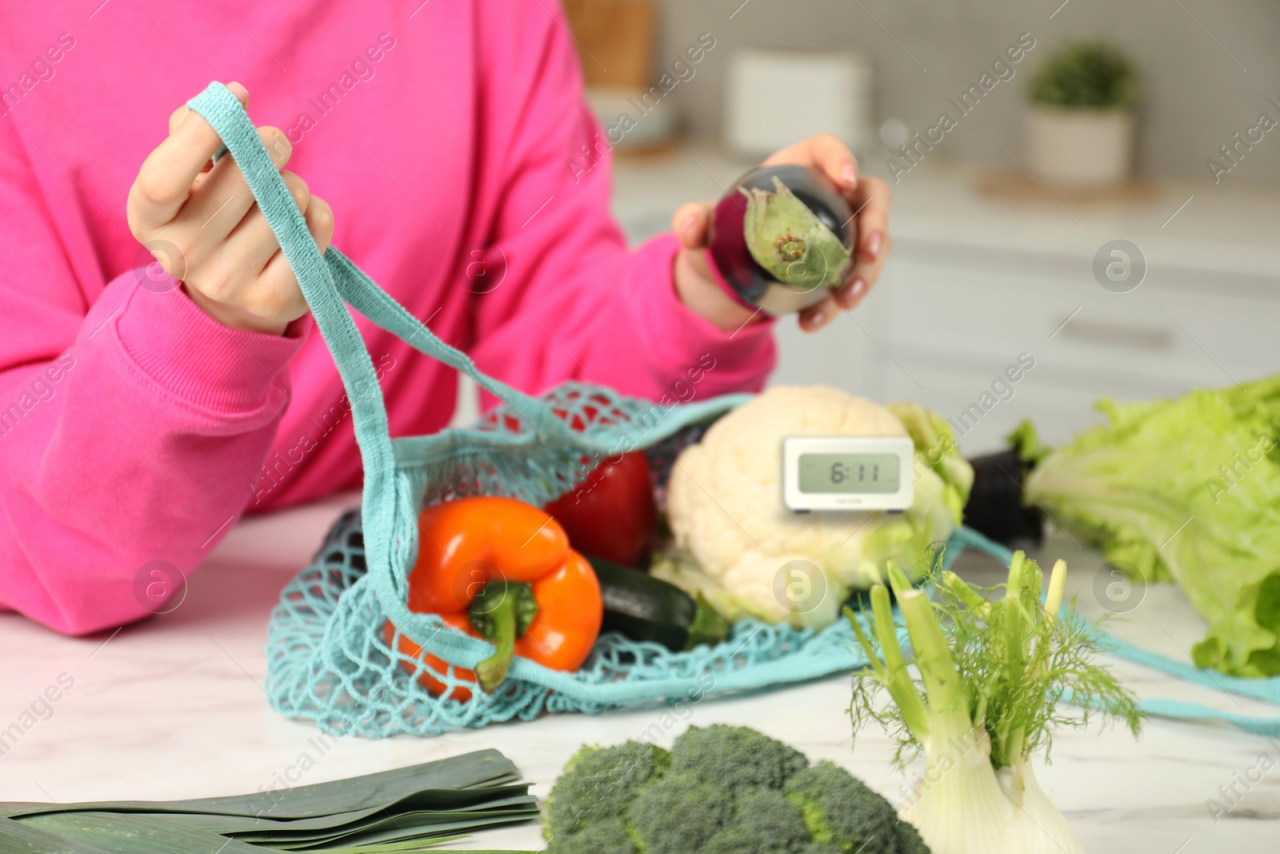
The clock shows 6:11
